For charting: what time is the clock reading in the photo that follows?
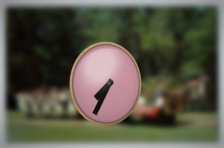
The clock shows 7:35
